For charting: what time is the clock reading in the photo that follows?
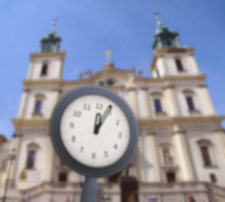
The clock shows 12:04
